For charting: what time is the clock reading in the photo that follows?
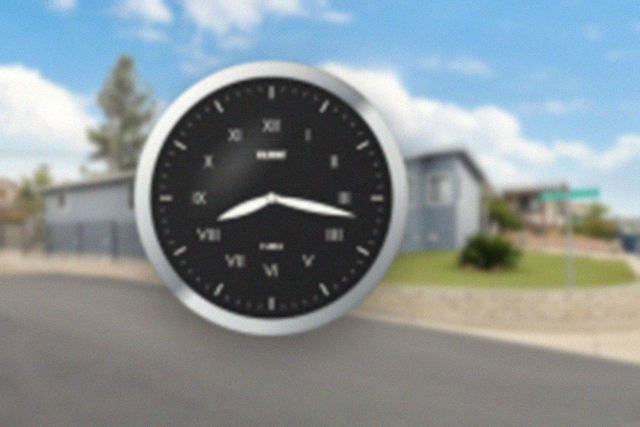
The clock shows 8:17
